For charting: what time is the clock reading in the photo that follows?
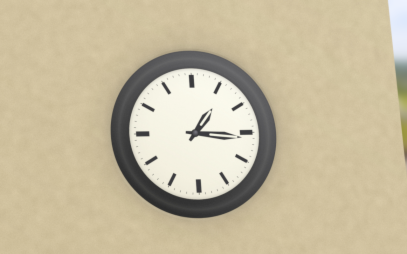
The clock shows 1:16
